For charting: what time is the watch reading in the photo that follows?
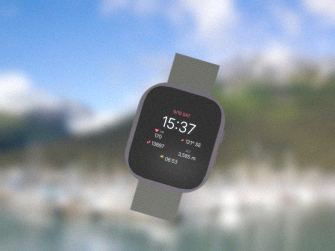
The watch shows 15:37
